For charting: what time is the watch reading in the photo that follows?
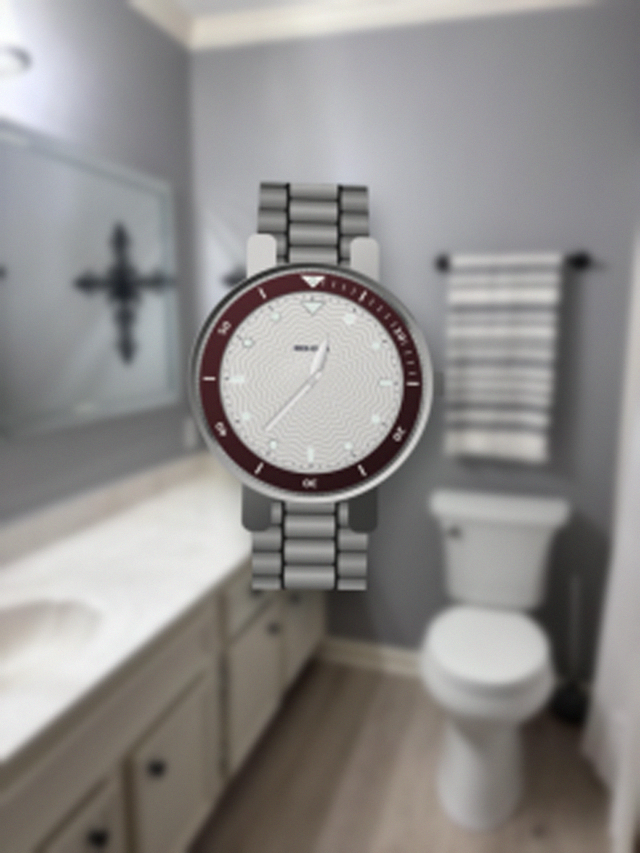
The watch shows 12:37
